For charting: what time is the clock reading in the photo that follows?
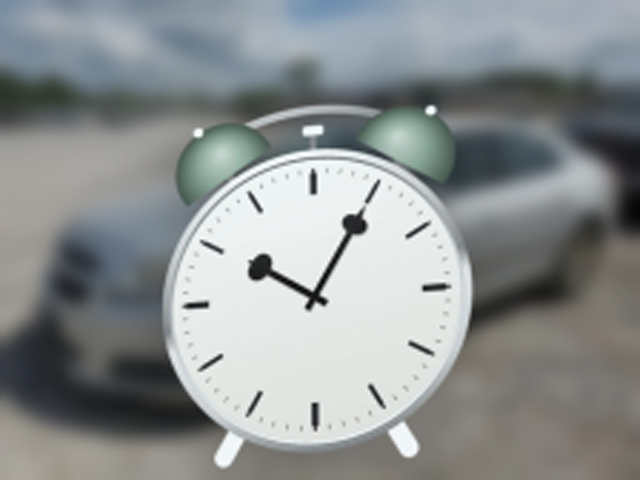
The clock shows 10:05
